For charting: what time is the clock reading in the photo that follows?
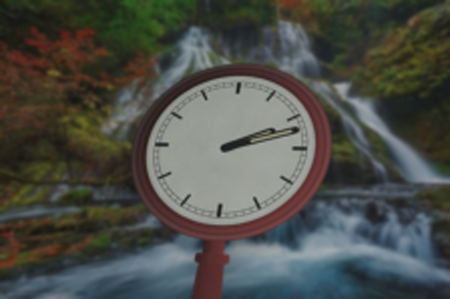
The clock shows 2:12
